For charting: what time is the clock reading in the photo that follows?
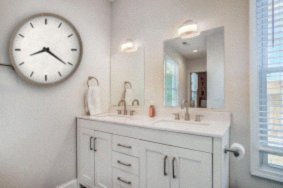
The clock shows 8:21
